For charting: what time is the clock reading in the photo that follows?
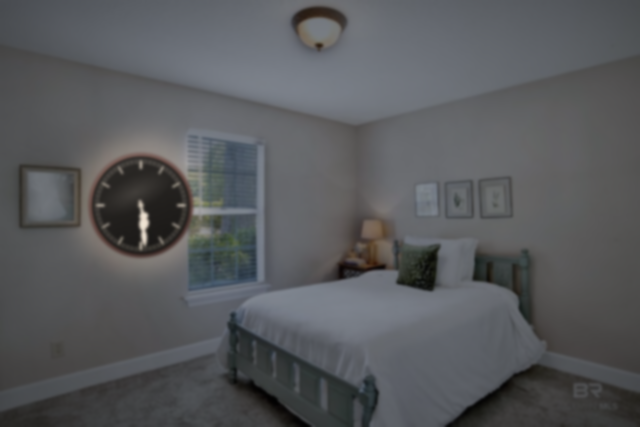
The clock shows 5:29
